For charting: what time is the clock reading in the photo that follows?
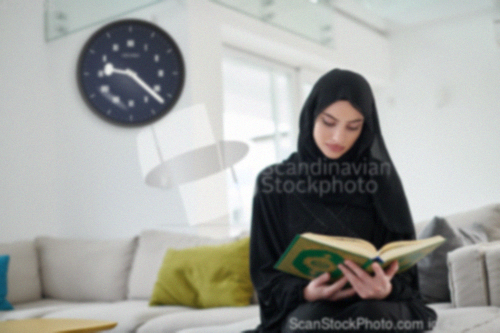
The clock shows 9:22
